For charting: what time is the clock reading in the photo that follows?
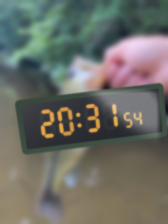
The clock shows 20:31:54
